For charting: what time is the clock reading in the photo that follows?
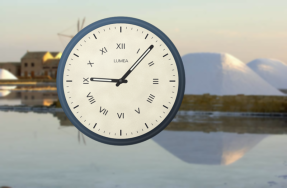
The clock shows 9:07
